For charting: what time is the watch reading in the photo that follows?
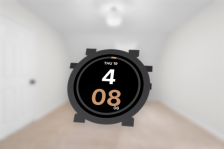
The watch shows 4:08
